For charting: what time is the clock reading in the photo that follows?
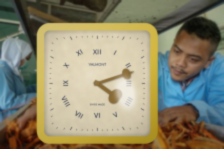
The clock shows 4:12
